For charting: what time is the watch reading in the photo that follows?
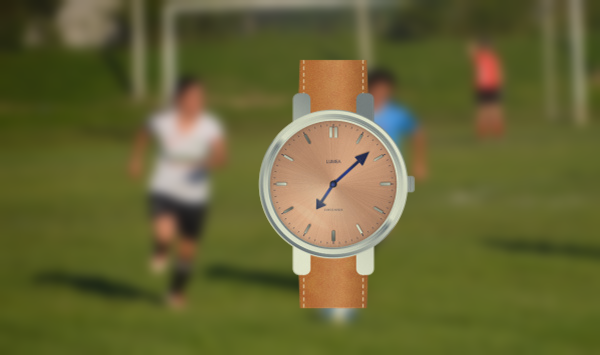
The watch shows 7:08
